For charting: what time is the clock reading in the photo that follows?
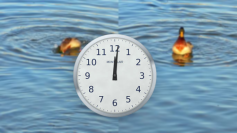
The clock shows 12:01
